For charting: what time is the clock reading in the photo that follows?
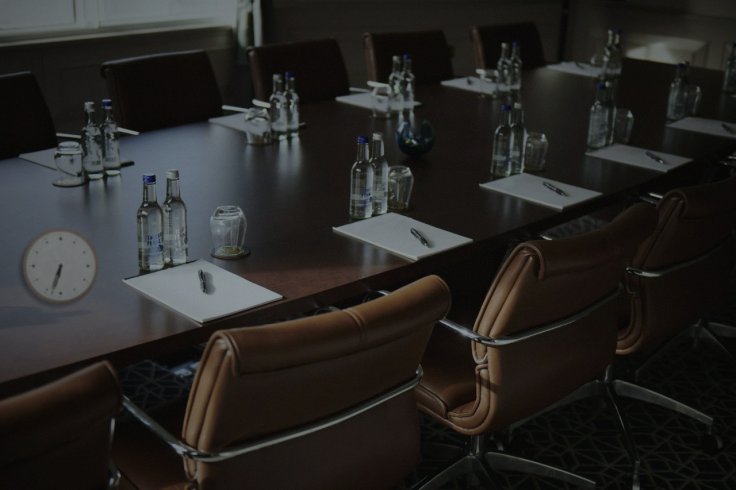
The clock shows 6:33
